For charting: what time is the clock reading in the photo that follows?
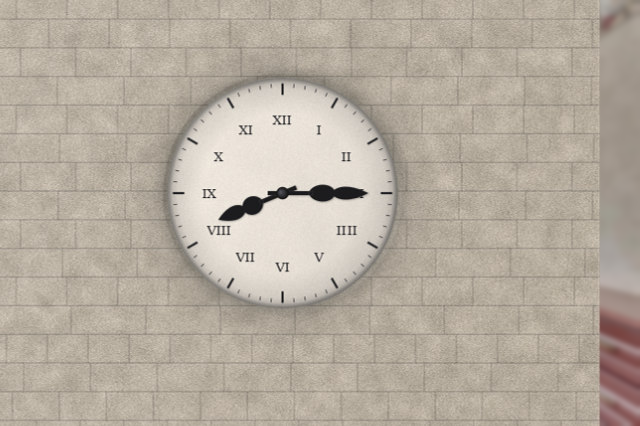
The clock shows 8:15
